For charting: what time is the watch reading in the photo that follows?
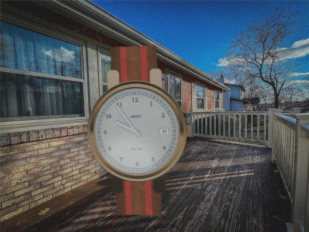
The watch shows 9:54
